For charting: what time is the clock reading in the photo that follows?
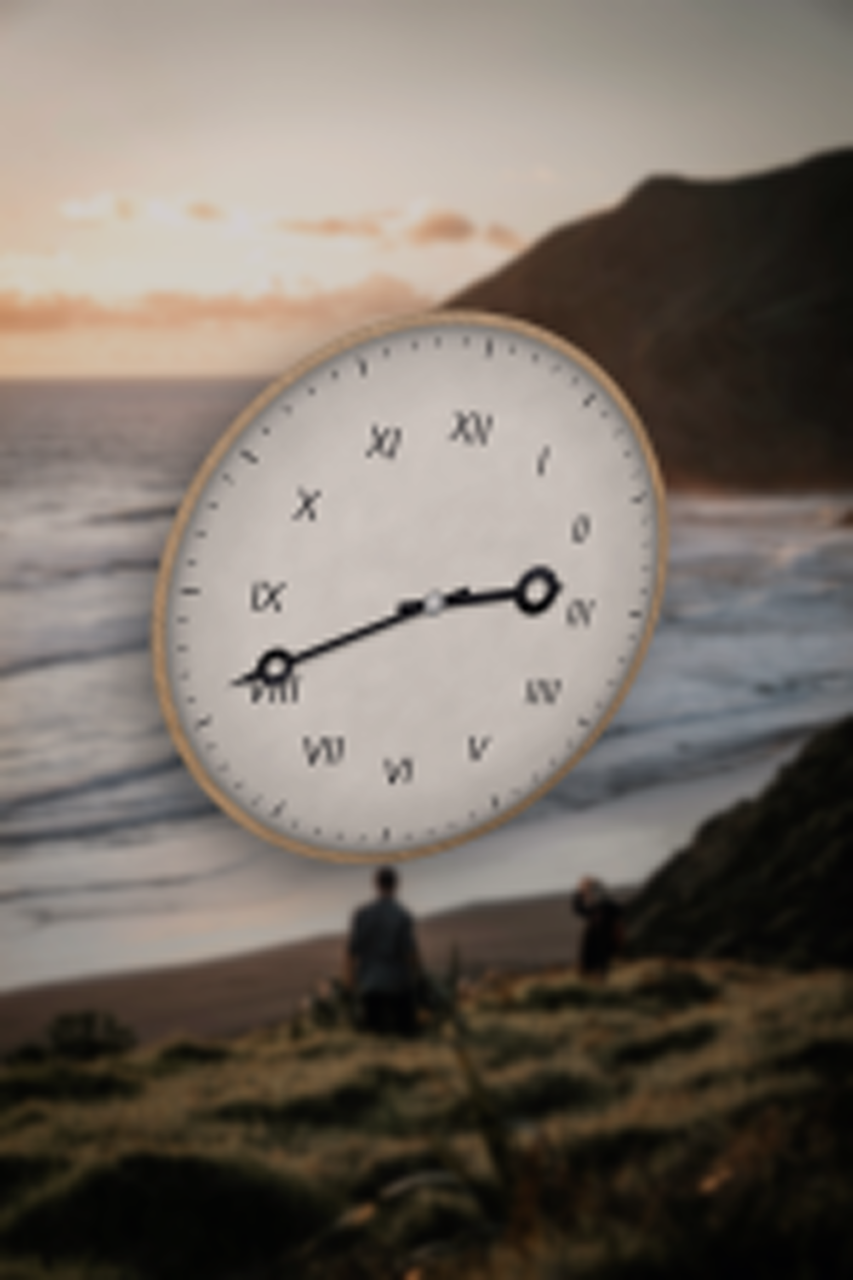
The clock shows 2:41
